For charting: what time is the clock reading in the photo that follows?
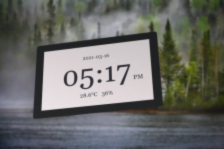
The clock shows 5:17
